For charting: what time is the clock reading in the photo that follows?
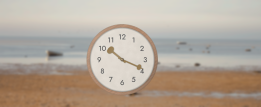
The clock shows 10:19
